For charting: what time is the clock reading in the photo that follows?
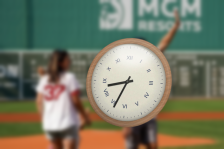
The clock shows 8:34
